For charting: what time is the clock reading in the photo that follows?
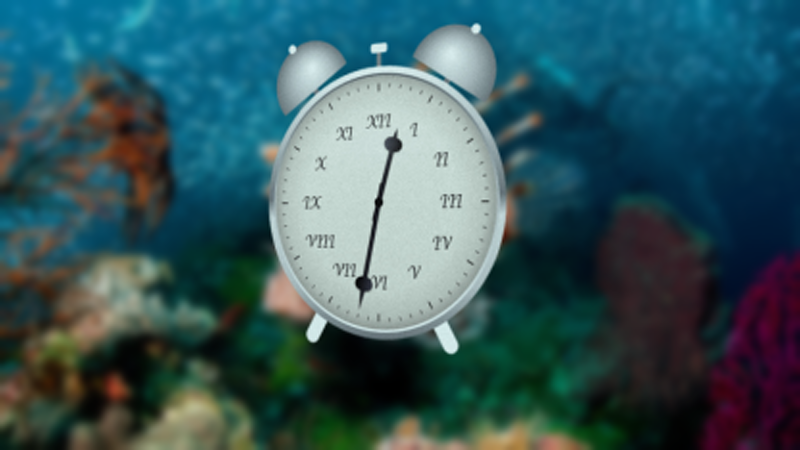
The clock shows 12:32
